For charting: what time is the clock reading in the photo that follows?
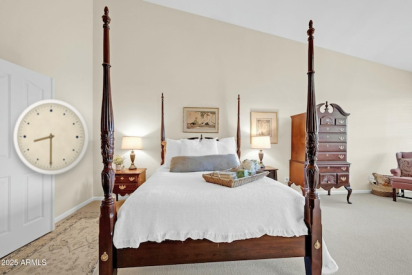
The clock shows 8:30
